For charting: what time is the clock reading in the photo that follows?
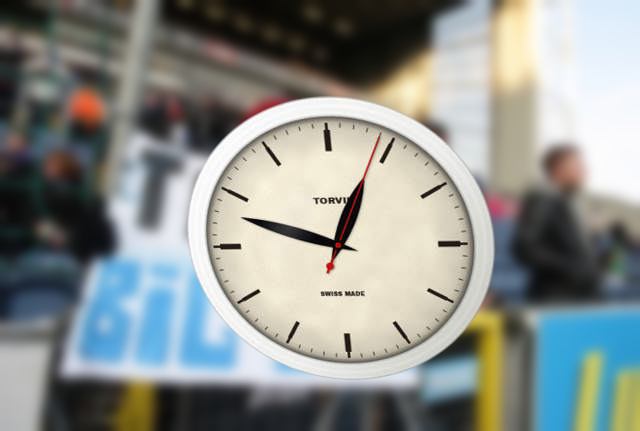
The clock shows 12:48:04
